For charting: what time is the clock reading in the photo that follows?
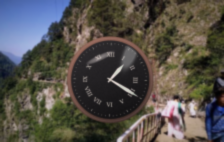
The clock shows 1:20
